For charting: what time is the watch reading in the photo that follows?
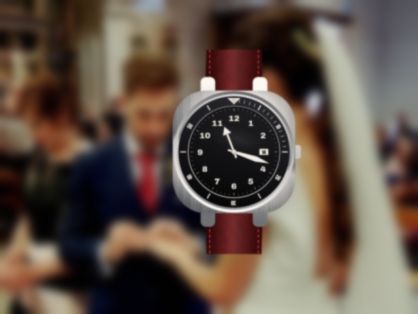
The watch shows 11:18
